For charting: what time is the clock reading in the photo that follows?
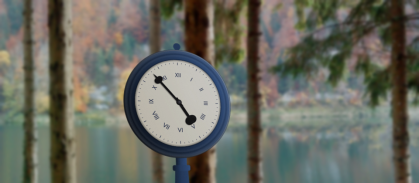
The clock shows 4:53
